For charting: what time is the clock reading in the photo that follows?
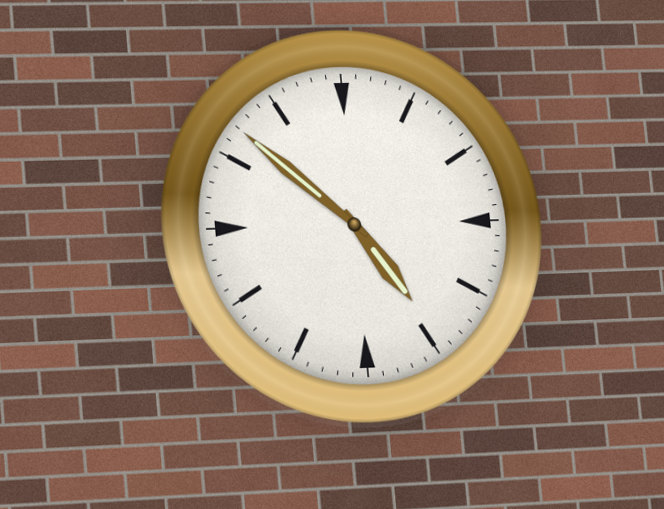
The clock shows 4:52
